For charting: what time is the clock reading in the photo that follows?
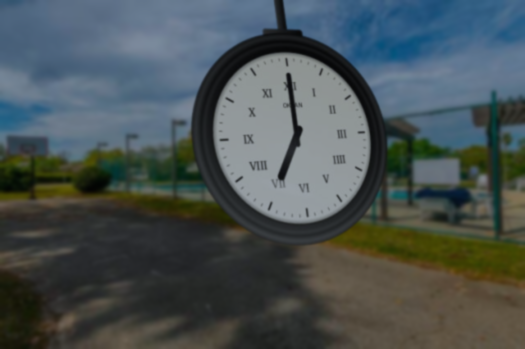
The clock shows 7:00
